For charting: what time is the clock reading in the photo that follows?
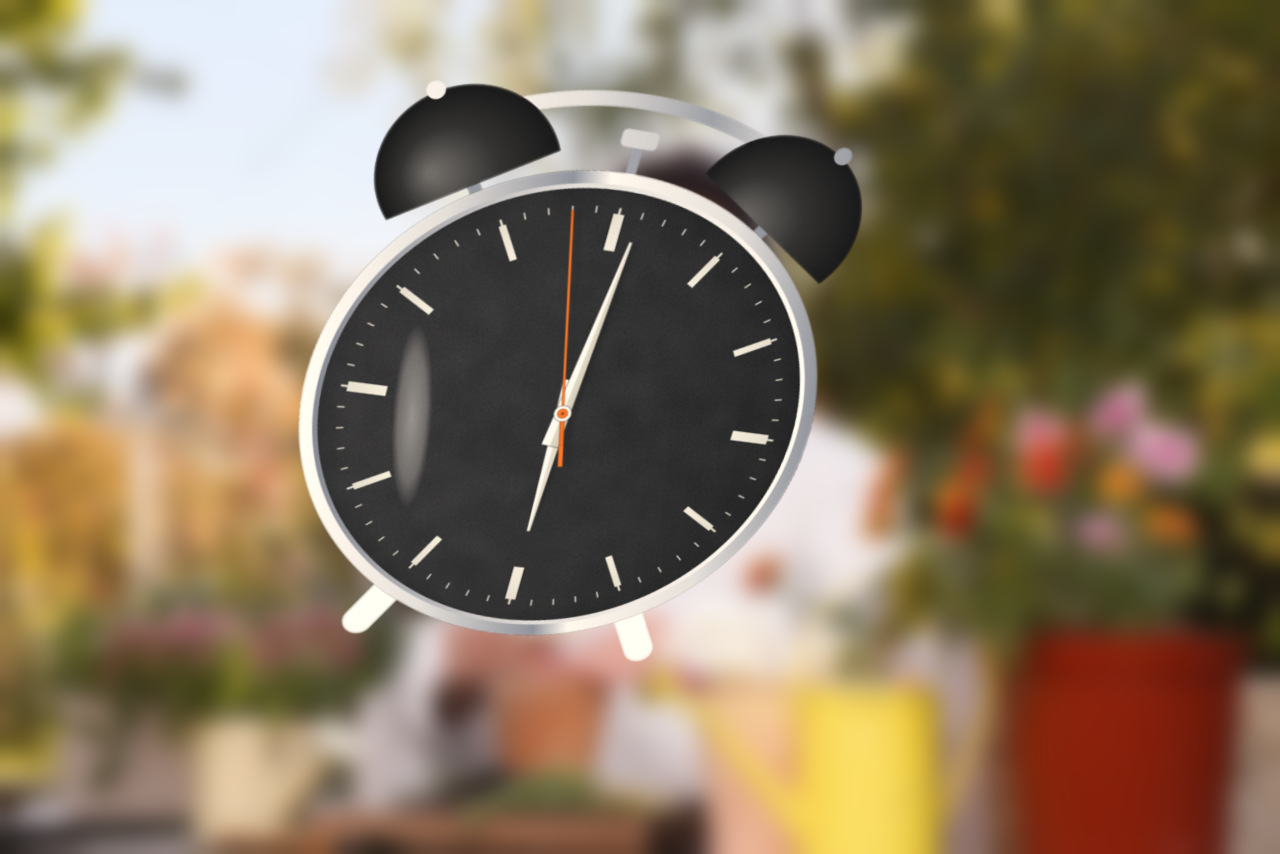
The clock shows 6:00:58
